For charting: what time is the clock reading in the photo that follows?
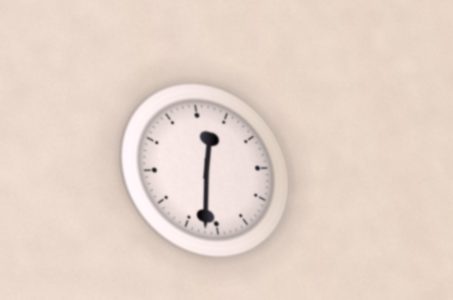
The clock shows 12:32
